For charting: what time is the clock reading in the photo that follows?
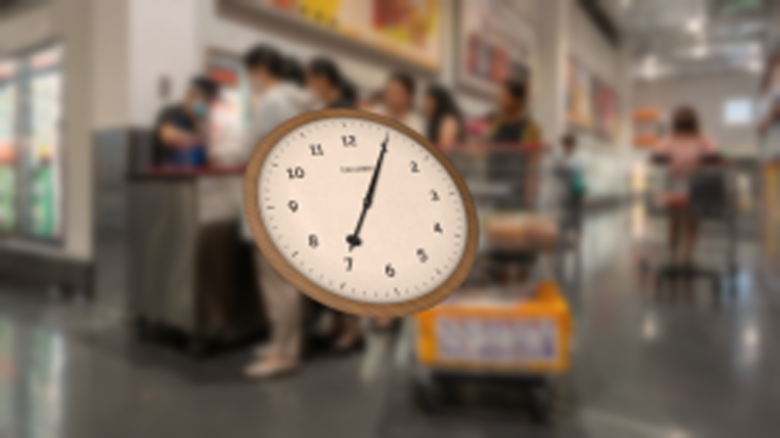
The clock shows 7:05
